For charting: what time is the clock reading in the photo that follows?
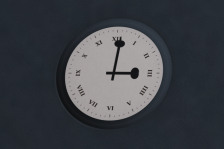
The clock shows 3:01
